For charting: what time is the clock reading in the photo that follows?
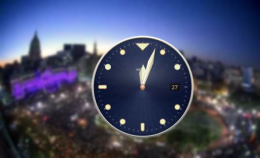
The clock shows 12:03
